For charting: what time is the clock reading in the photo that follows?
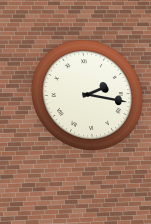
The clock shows 2:17
